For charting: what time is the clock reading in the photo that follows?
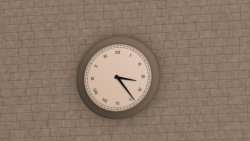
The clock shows 3:24
